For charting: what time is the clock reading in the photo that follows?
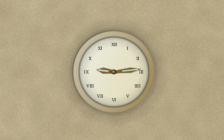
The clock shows 9:14
